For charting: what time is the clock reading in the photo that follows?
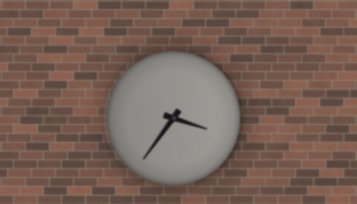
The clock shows 3:36
